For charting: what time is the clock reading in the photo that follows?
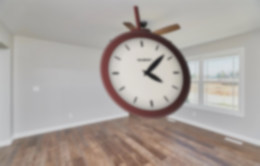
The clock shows 4:08
